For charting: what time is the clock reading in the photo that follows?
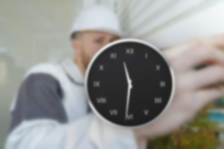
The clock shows 11:31
